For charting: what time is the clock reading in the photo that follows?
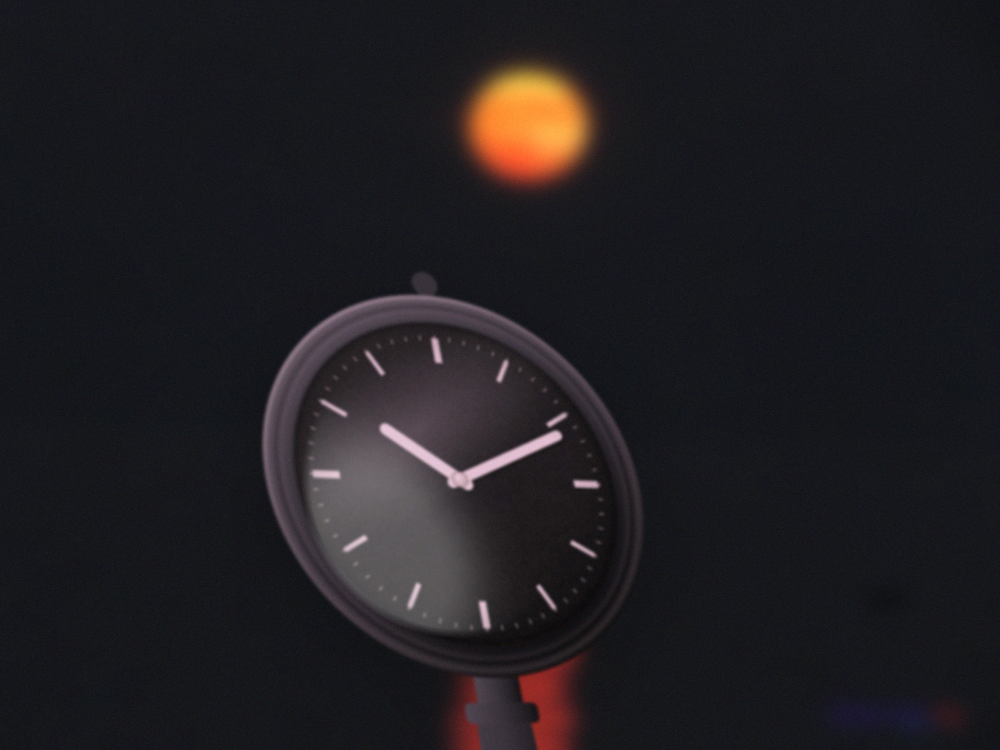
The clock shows 10:11
